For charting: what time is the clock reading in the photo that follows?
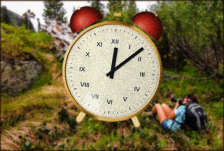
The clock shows 12:08
